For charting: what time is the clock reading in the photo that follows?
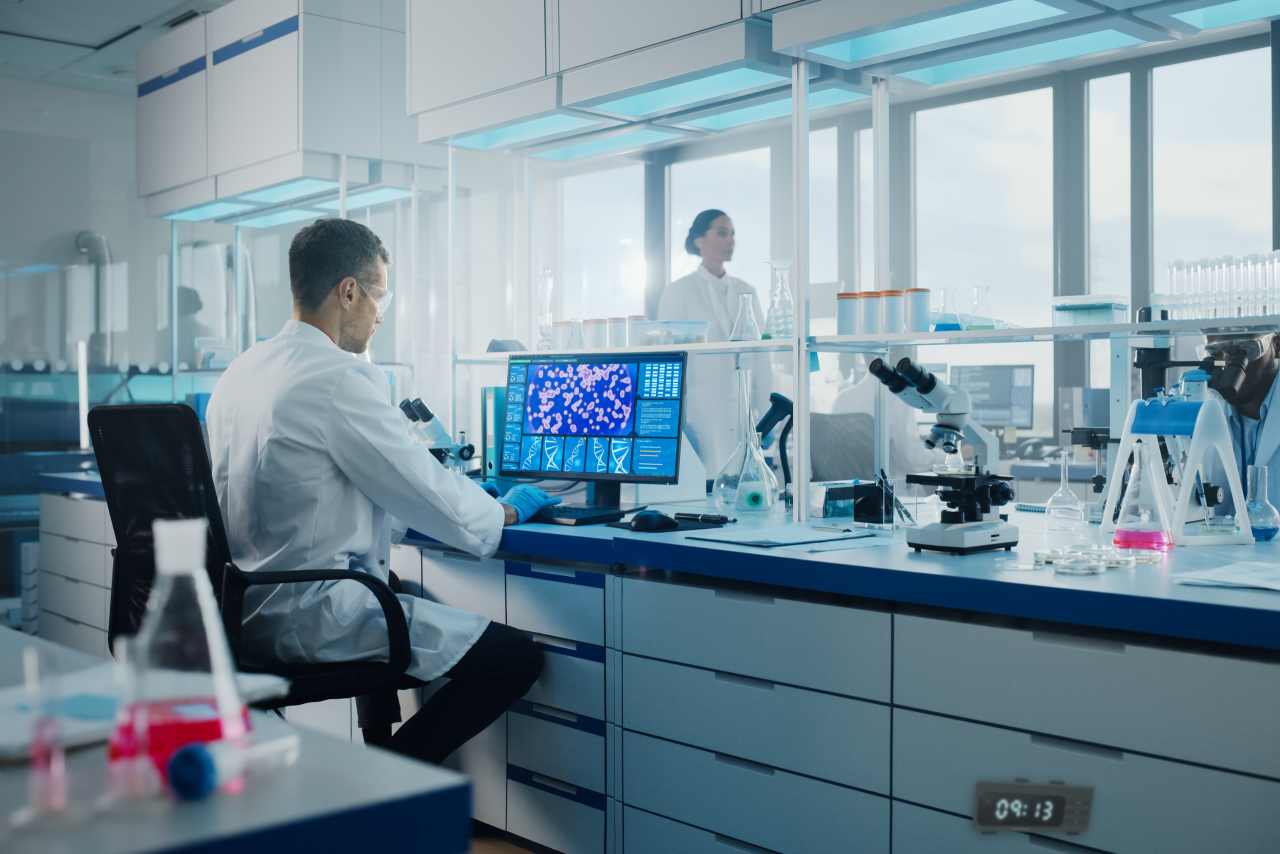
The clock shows 9:13
